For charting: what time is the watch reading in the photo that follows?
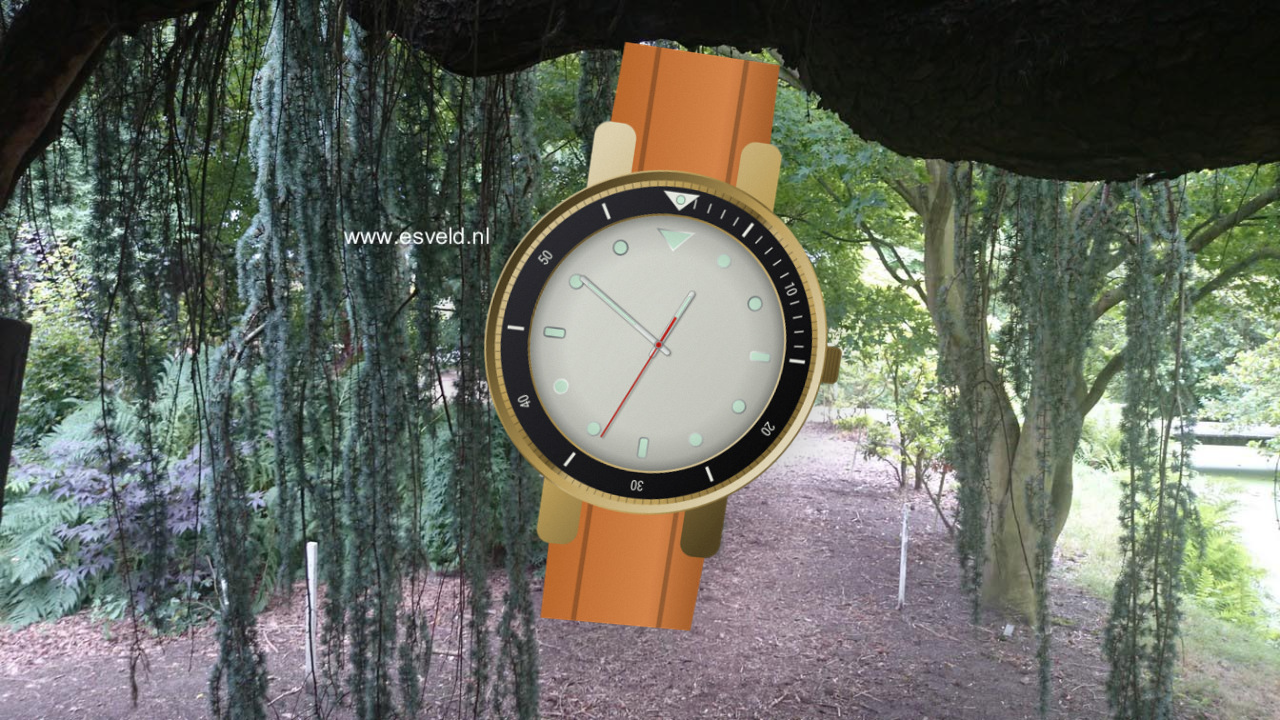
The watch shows 12:50:34
